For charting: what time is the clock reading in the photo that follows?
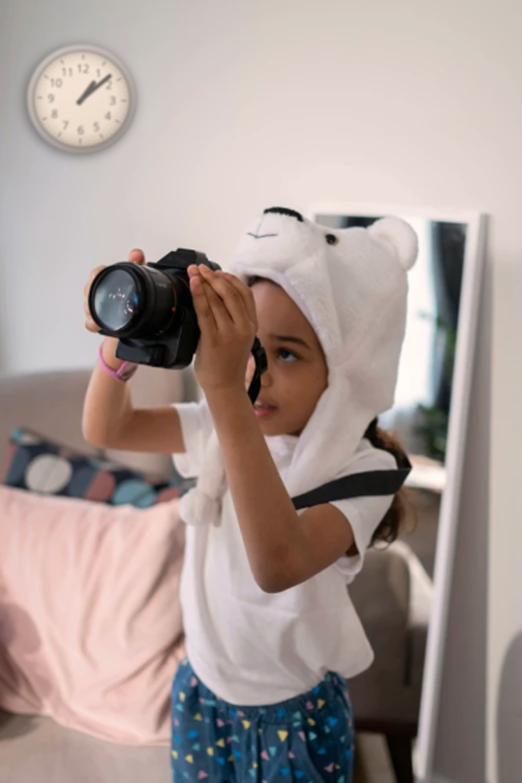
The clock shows 1:08
